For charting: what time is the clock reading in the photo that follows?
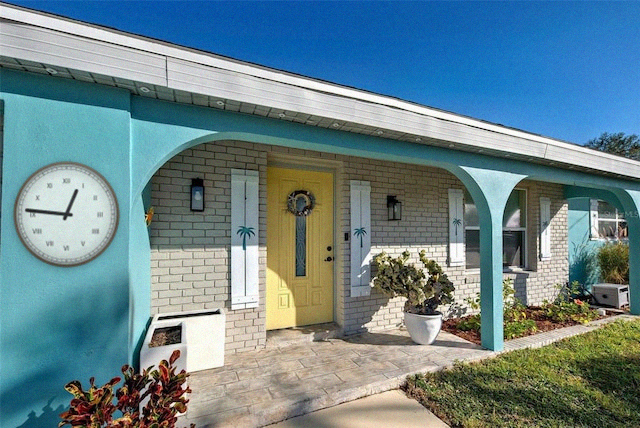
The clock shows 12:46
